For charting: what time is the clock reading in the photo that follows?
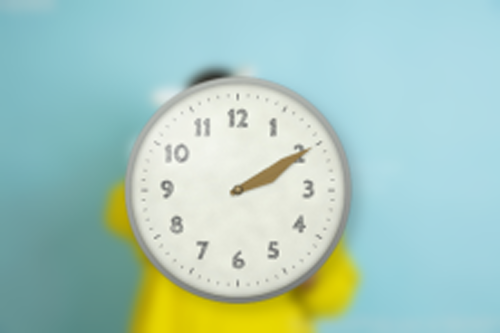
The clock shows 2:10
